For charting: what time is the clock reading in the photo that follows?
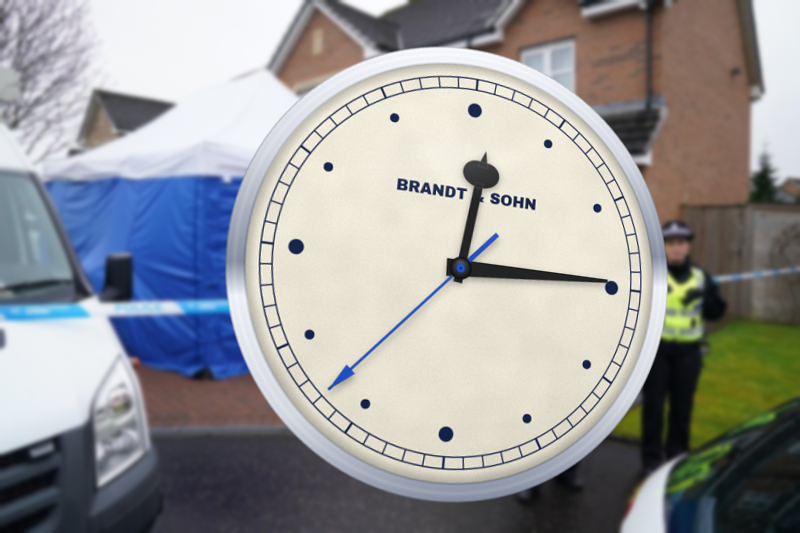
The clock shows 12:14:37
